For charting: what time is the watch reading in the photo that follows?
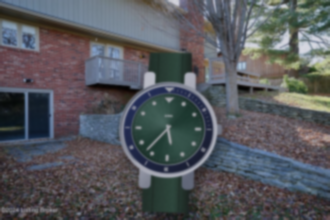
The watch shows 5:37
